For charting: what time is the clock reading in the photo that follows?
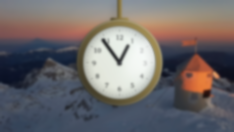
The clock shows 12:54
